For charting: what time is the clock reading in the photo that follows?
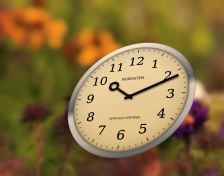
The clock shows 10:11
